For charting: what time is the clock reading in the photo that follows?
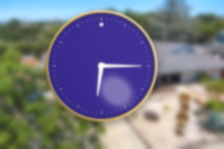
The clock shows 6:15
